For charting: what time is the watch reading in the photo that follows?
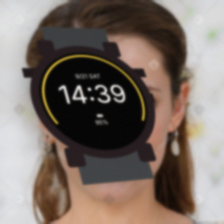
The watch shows 14:39
